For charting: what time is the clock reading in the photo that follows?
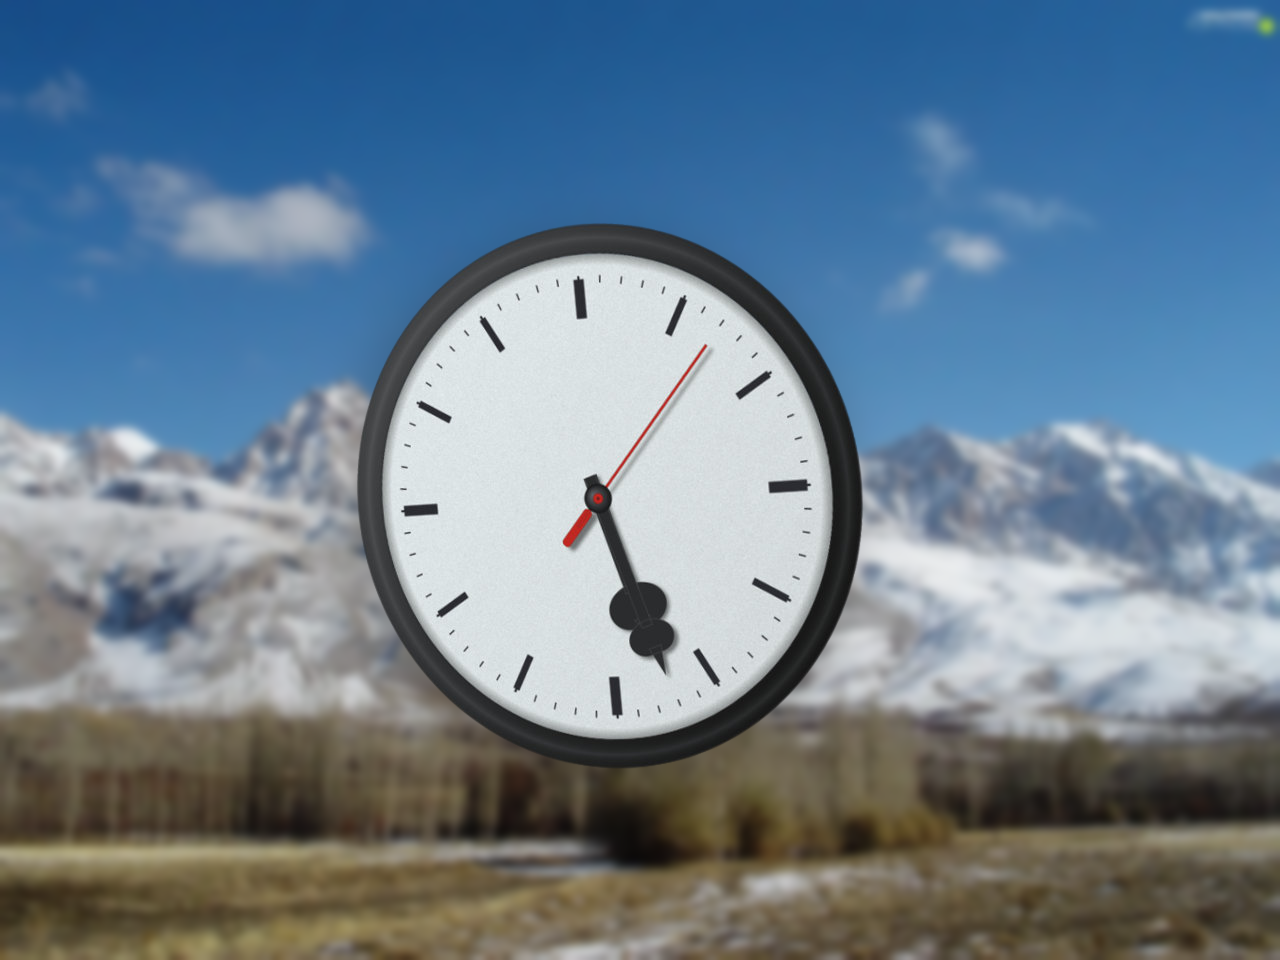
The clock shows 5:27:07
